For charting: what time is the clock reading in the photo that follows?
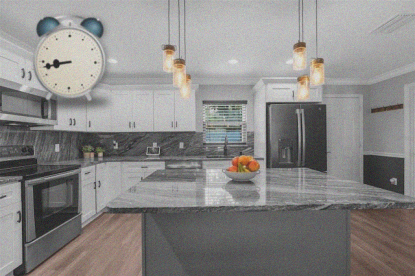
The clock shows 8:43
